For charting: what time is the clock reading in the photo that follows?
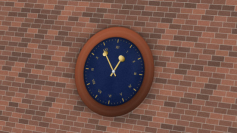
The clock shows 12:54
